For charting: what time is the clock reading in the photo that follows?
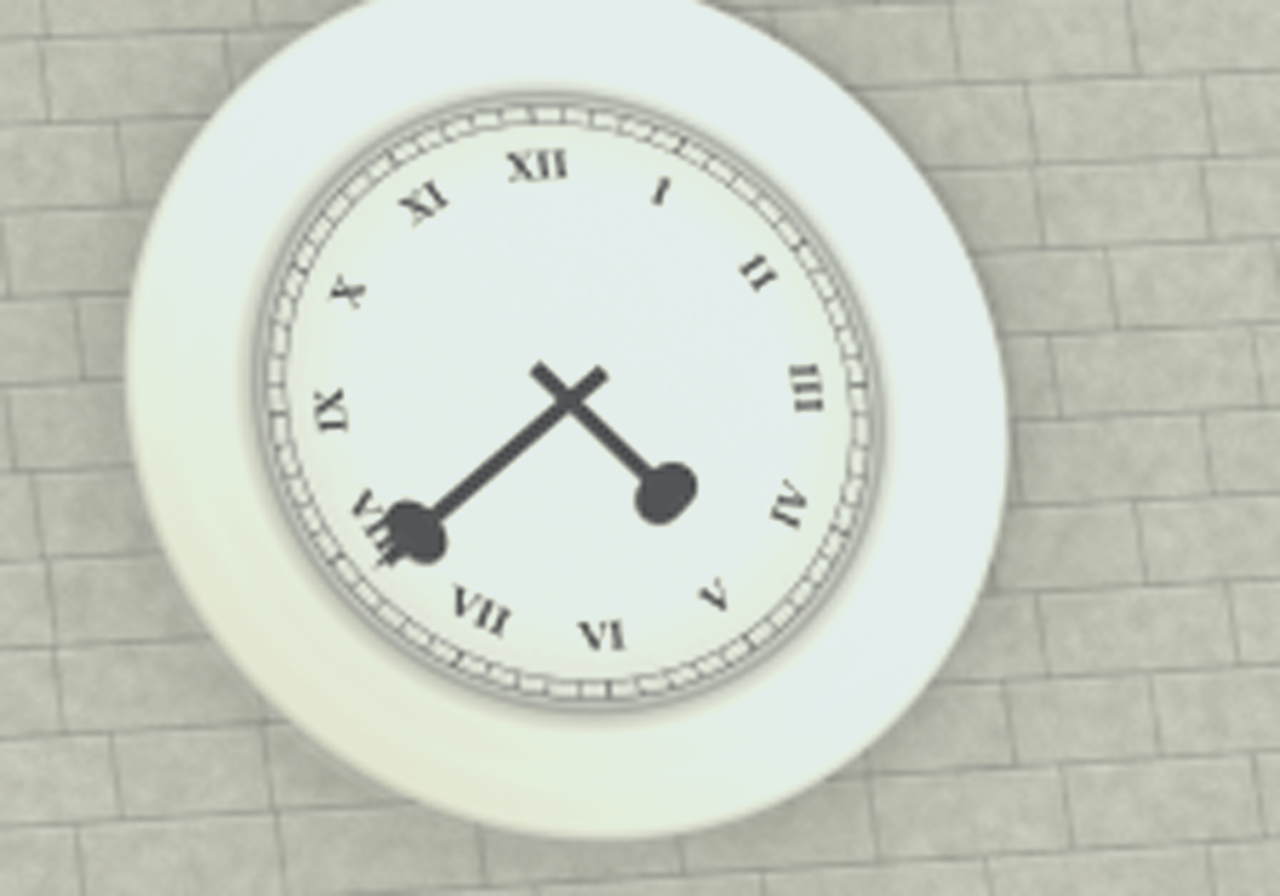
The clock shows 4:39
